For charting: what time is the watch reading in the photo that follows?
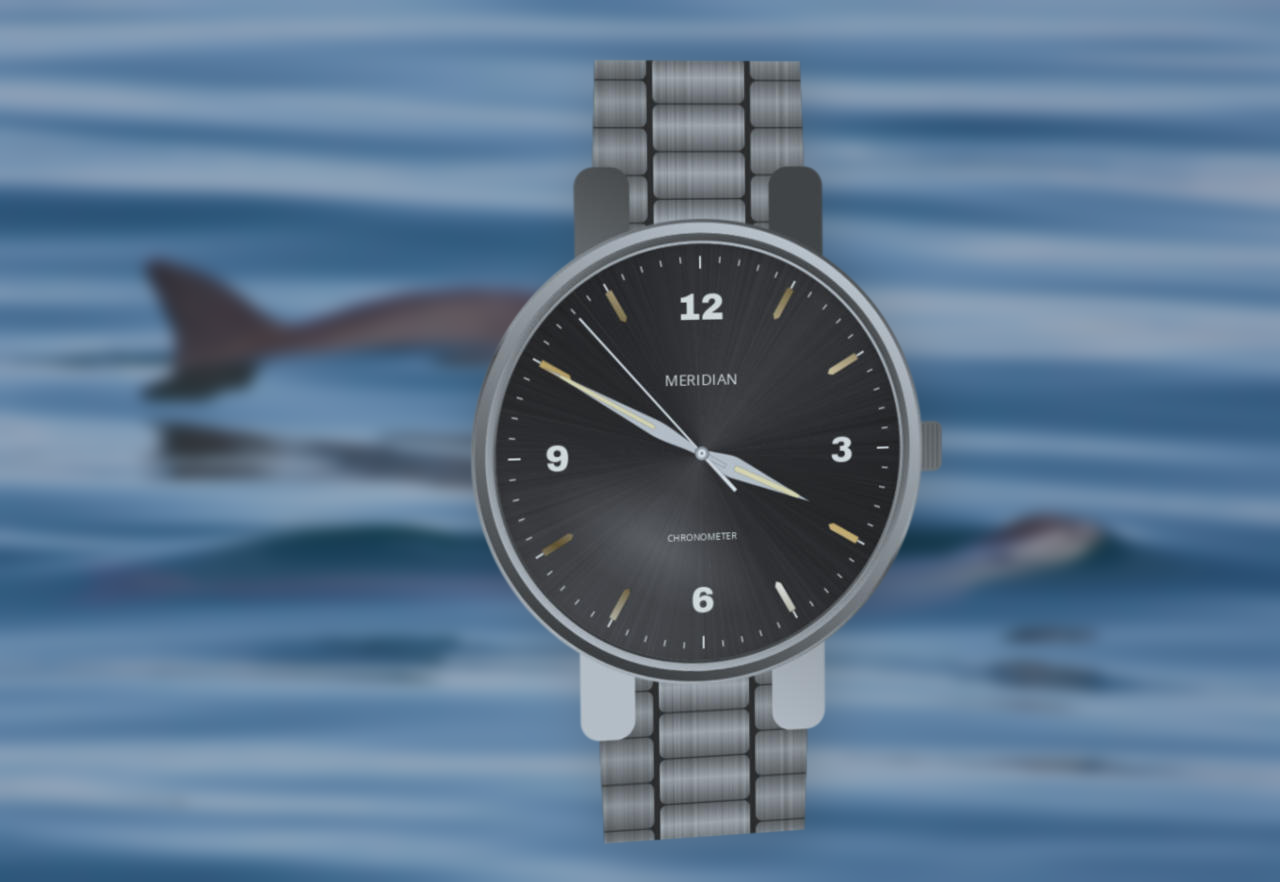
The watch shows 3:49:53
